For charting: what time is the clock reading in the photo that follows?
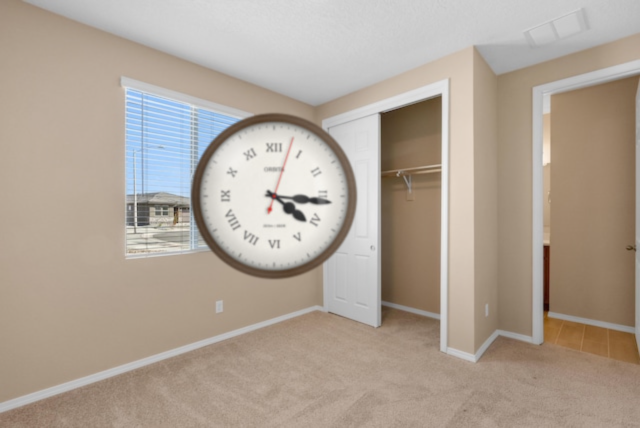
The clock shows 4:16:03
